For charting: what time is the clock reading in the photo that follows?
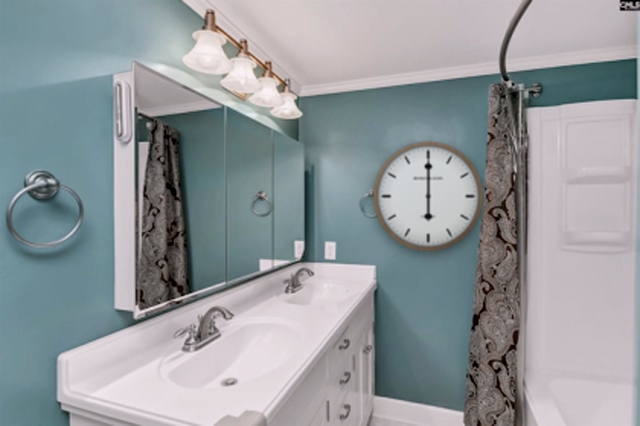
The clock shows 6:00
